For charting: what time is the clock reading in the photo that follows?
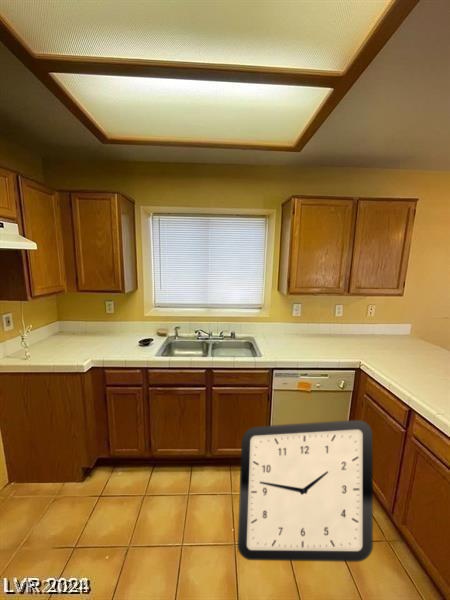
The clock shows 1:47
